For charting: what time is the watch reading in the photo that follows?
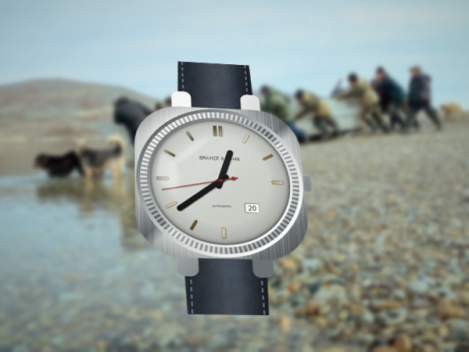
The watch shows 12:38:43
